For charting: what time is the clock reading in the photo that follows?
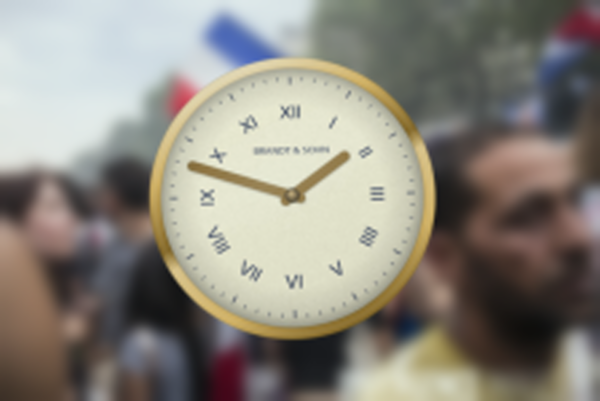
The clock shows 1:48
